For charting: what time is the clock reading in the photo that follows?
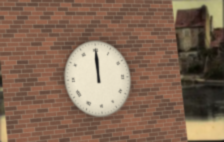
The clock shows 12:00
